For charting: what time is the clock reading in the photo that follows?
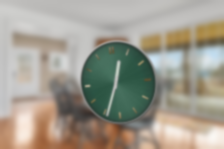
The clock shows 12:34
